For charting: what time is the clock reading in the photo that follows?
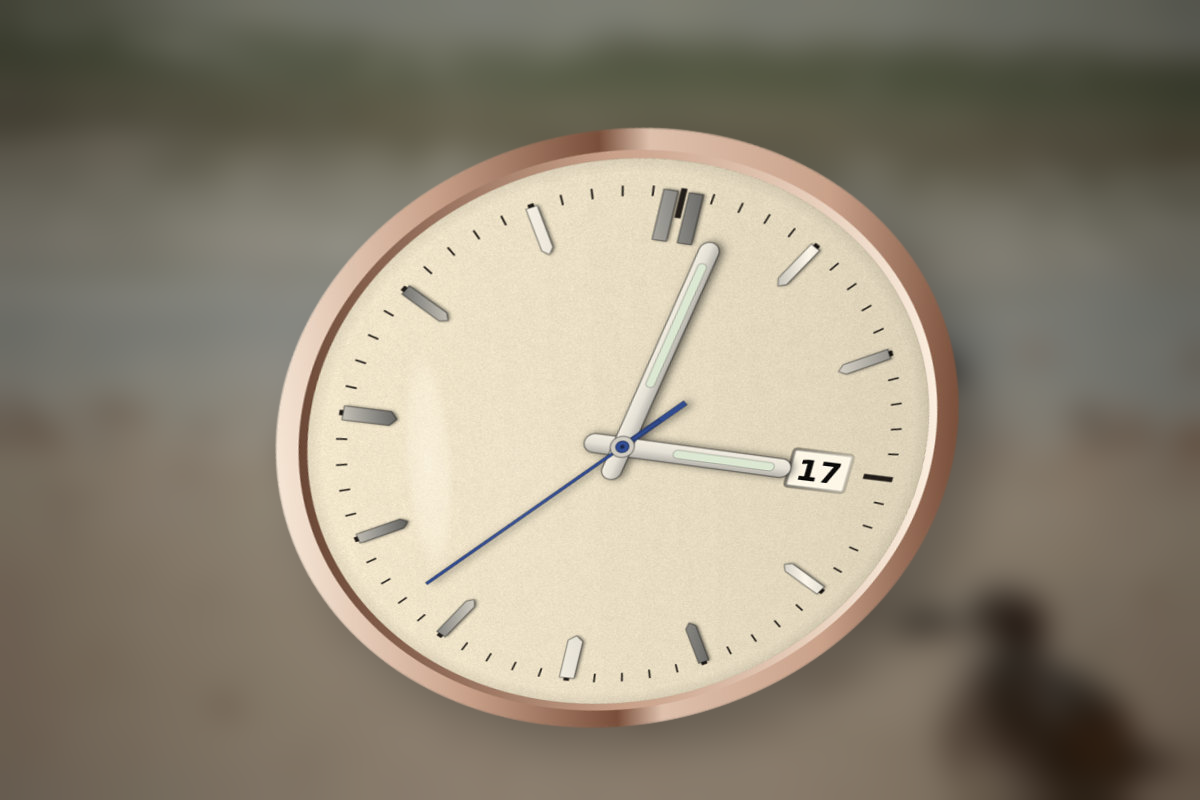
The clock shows 3:01:37
